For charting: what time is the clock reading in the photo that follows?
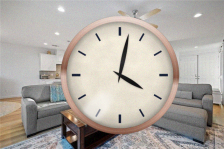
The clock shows 4:02
